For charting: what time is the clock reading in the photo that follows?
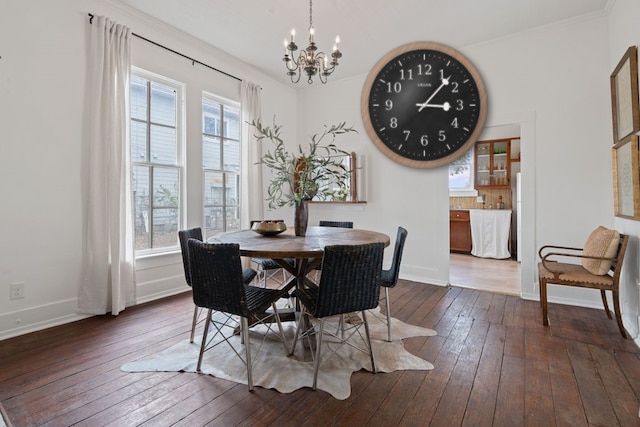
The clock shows 3:07
